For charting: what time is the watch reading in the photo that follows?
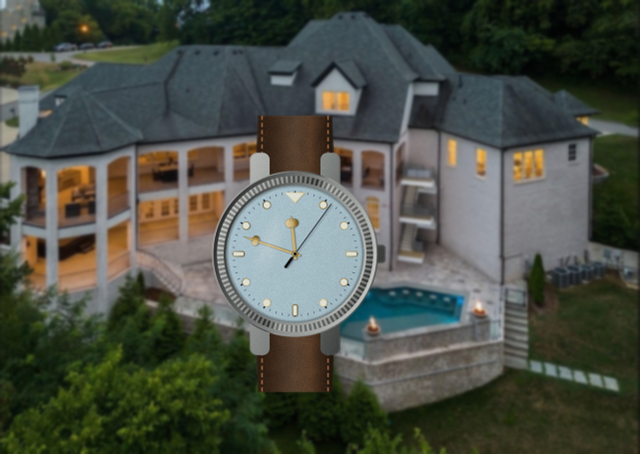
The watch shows 11:48:06
